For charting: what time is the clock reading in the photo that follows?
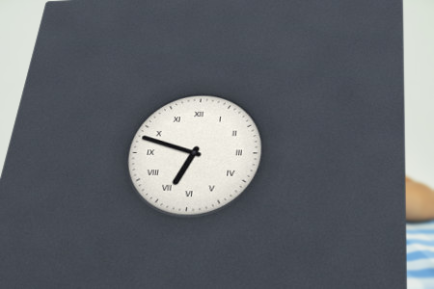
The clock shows 6:48
